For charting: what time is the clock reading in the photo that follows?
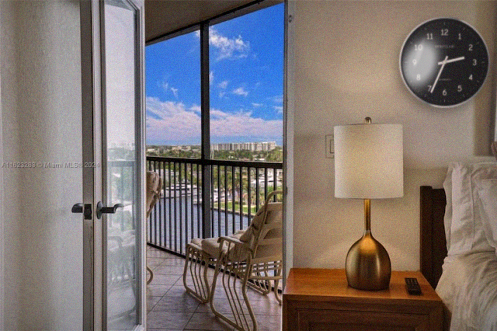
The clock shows 2:34
